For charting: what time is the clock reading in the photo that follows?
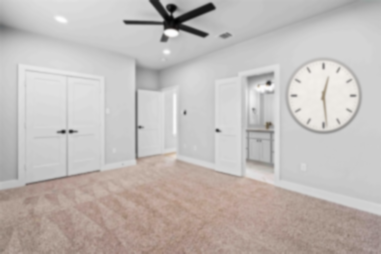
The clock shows 12:29
